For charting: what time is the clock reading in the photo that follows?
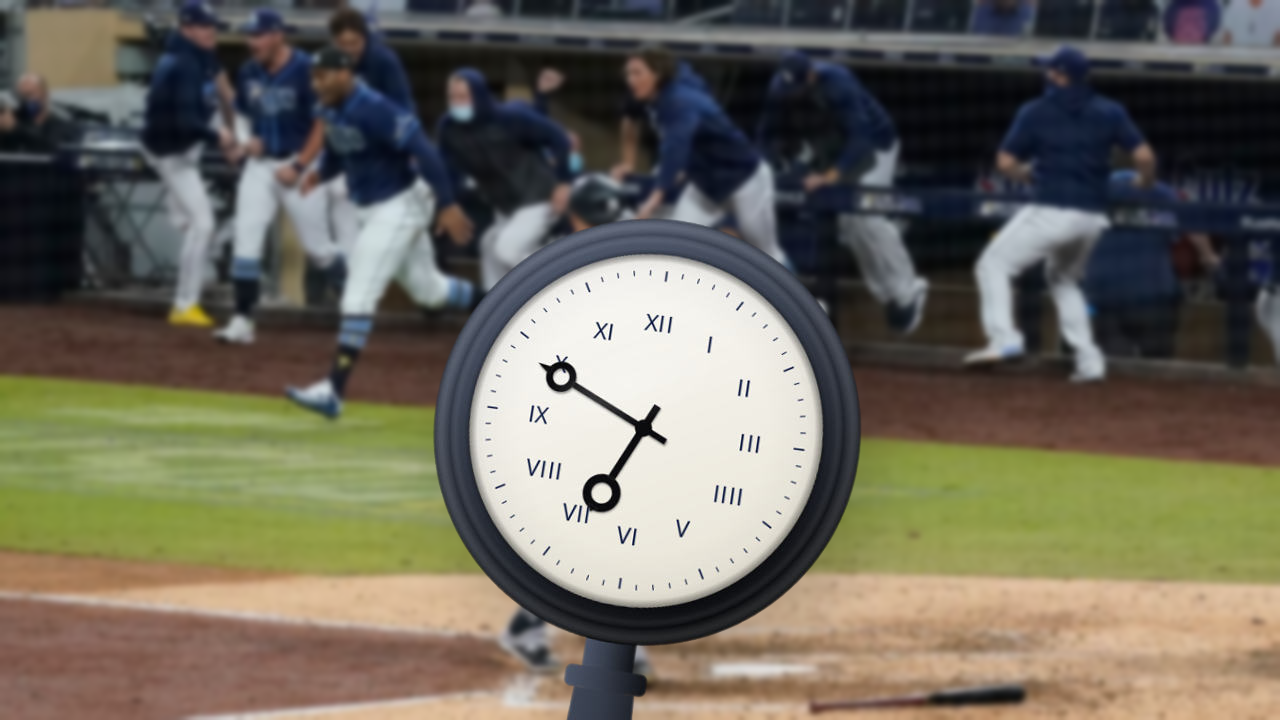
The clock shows 6:49
